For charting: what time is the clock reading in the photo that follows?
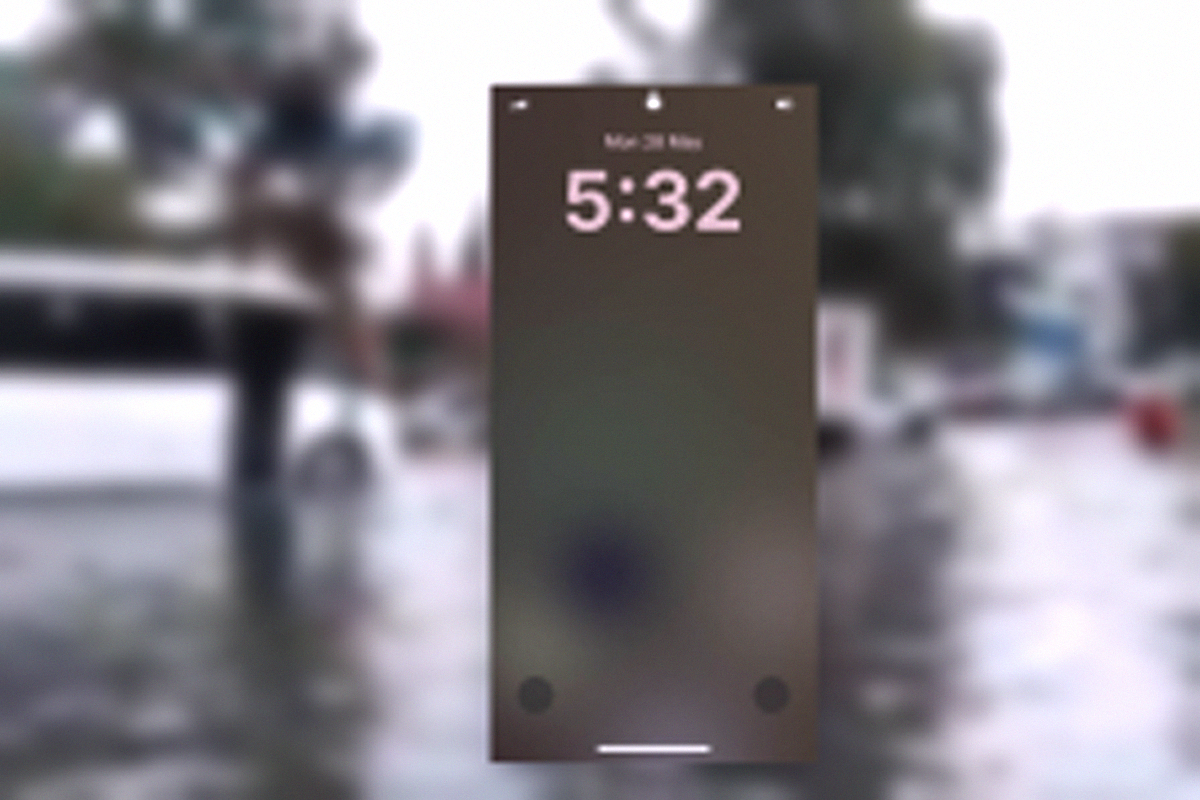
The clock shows 5:32
